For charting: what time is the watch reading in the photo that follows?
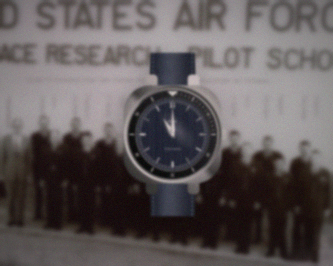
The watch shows 11:00
